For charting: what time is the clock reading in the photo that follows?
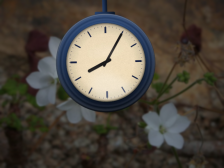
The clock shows 8:05
